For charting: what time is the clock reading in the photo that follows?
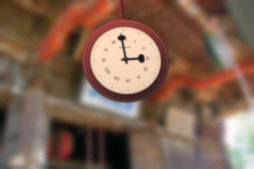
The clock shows 2:59
